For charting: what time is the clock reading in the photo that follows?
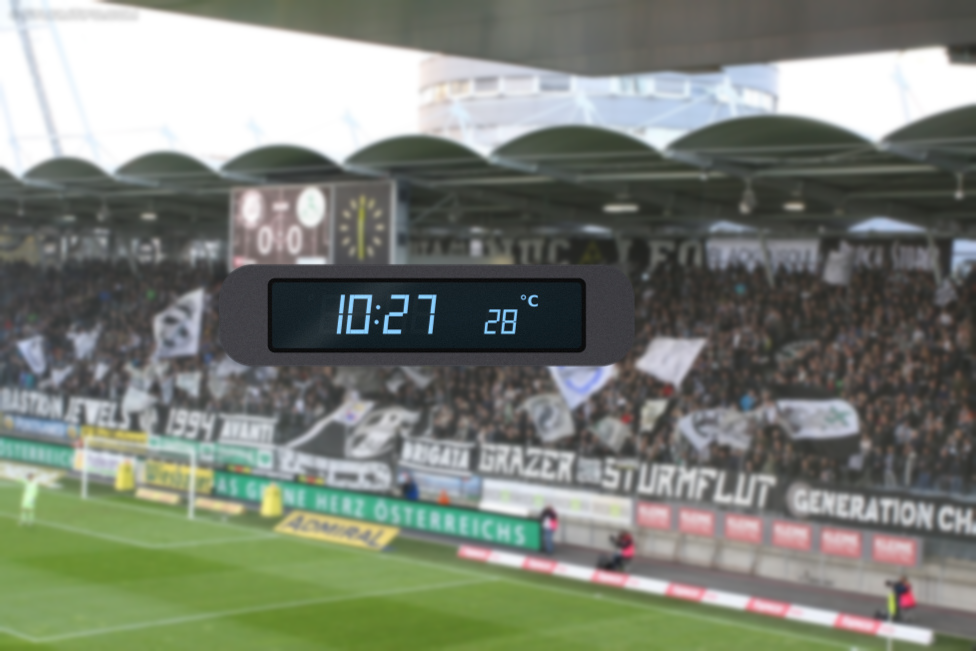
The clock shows 10:27
